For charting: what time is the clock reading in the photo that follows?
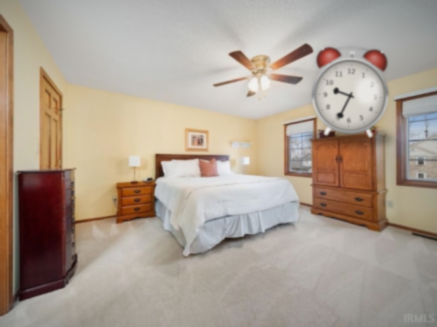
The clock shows 9:34
